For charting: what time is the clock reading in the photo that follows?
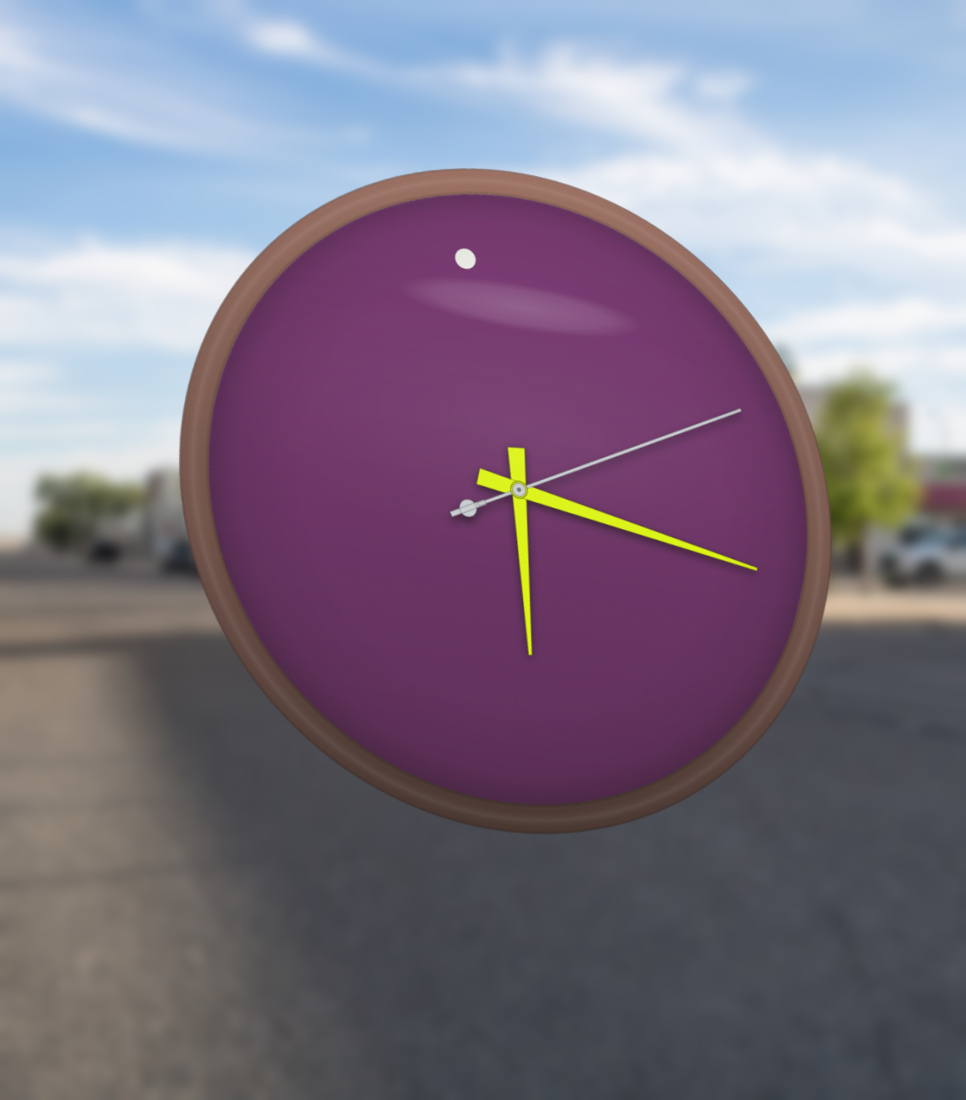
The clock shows 6:19:13
